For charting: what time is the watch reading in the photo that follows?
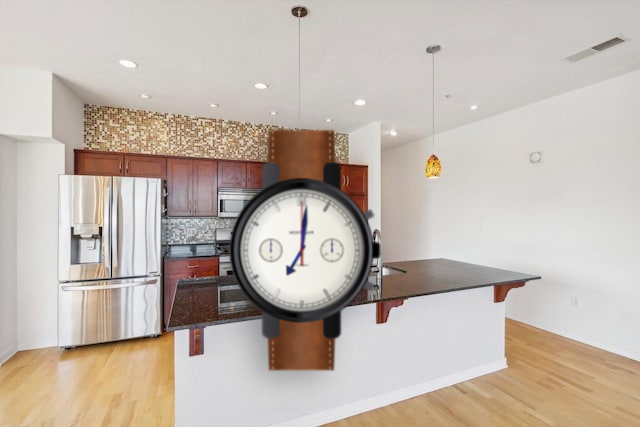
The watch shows 7:01
